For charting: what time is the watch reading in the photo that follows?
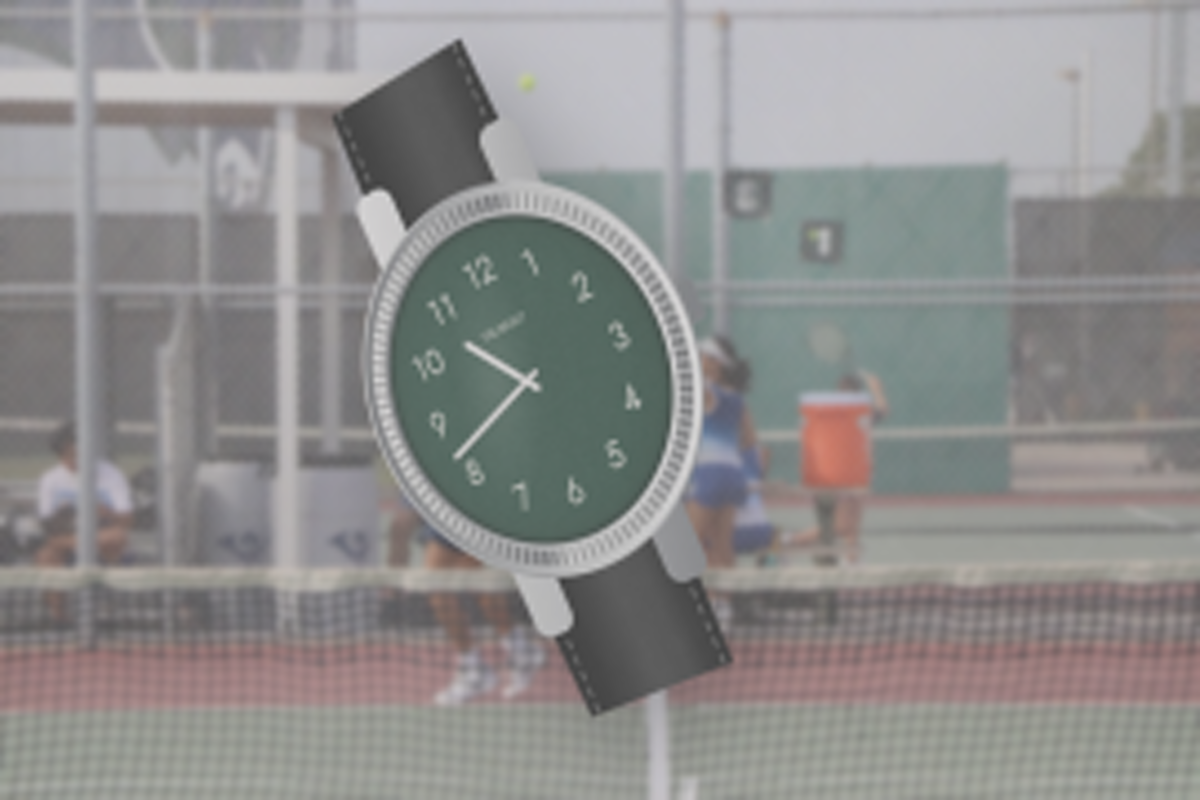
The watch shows 10:42
